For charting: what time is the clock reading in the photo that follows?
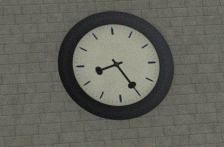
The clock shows 8:25
